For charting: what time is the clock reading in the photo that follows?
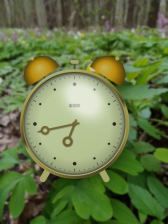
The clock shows 6:43
